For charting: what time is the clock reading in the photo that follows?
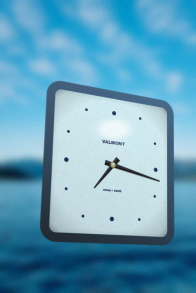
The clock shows 7:17
